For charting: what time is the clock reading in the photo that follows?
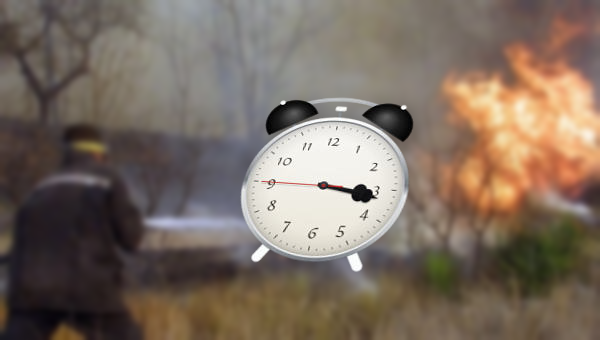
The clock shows 3:16:45
